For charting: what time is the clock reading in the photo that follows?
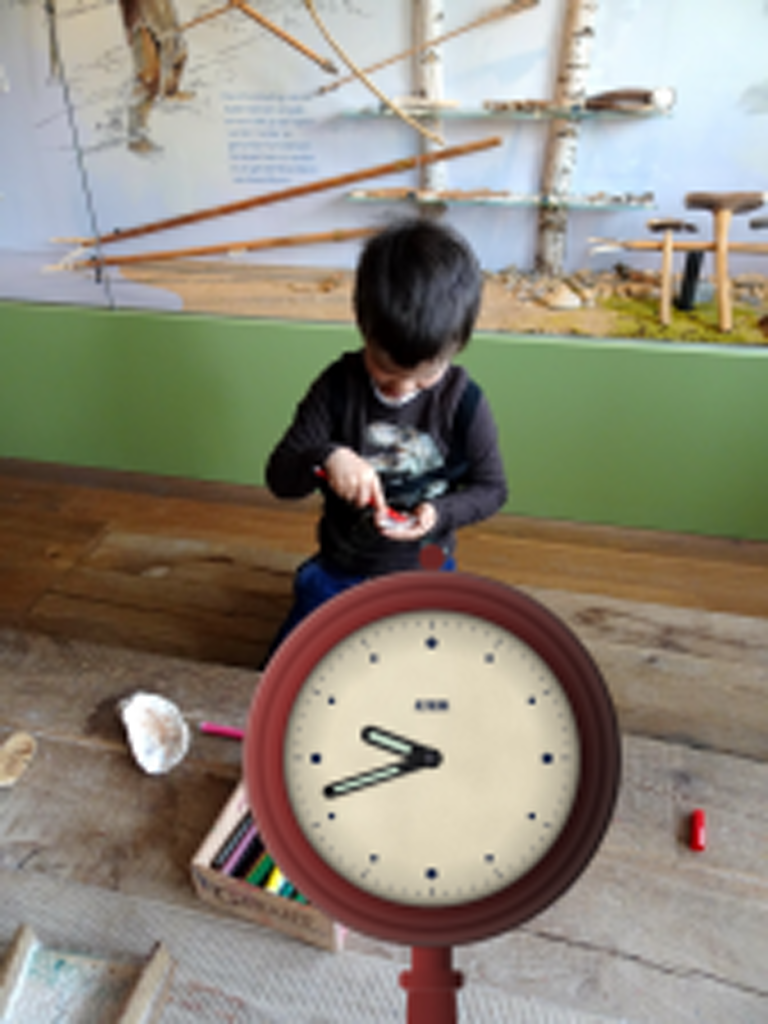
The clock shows 9:42
